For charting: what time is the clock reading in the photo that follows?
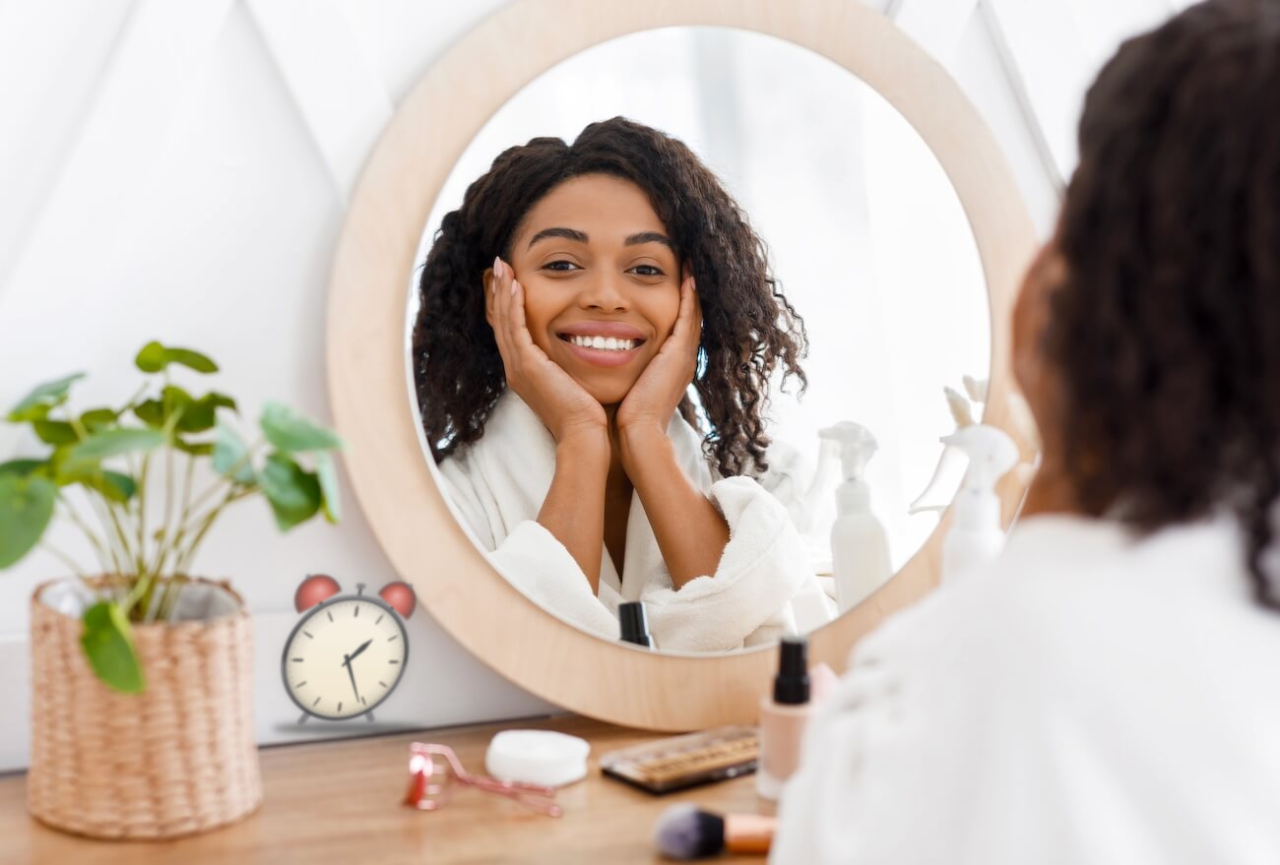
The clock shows 1:26
